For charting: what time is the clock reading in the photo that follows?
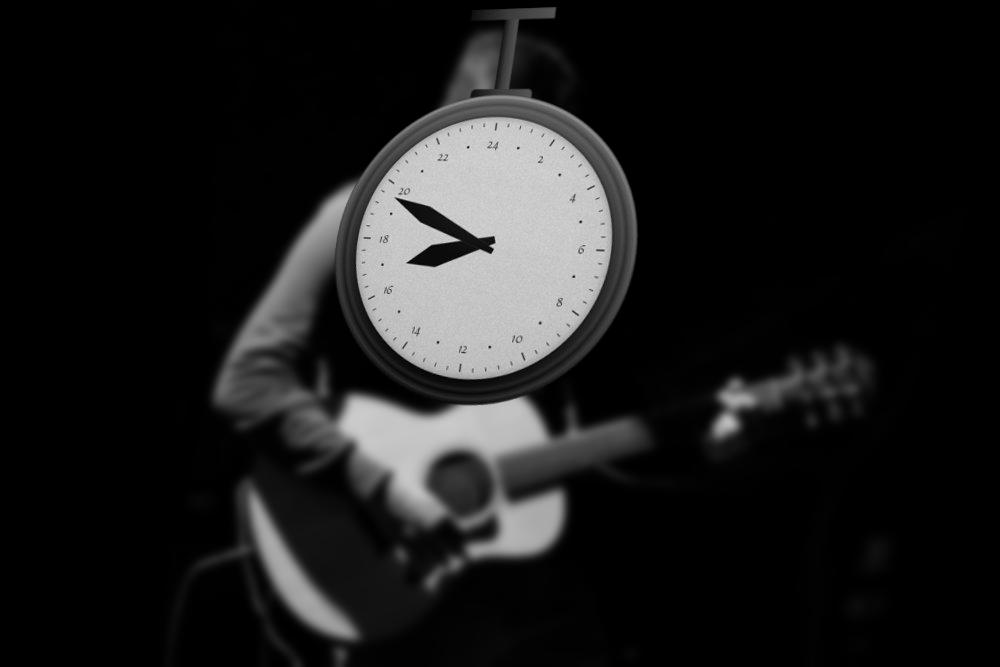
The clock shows 16:49
